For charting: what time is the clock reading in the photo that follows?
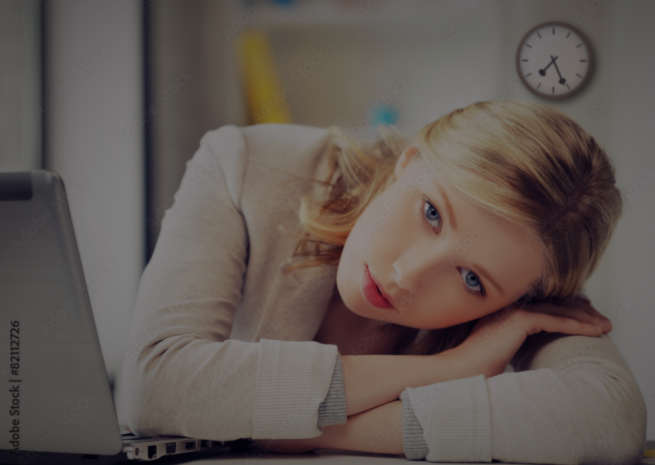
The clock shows 7:26
